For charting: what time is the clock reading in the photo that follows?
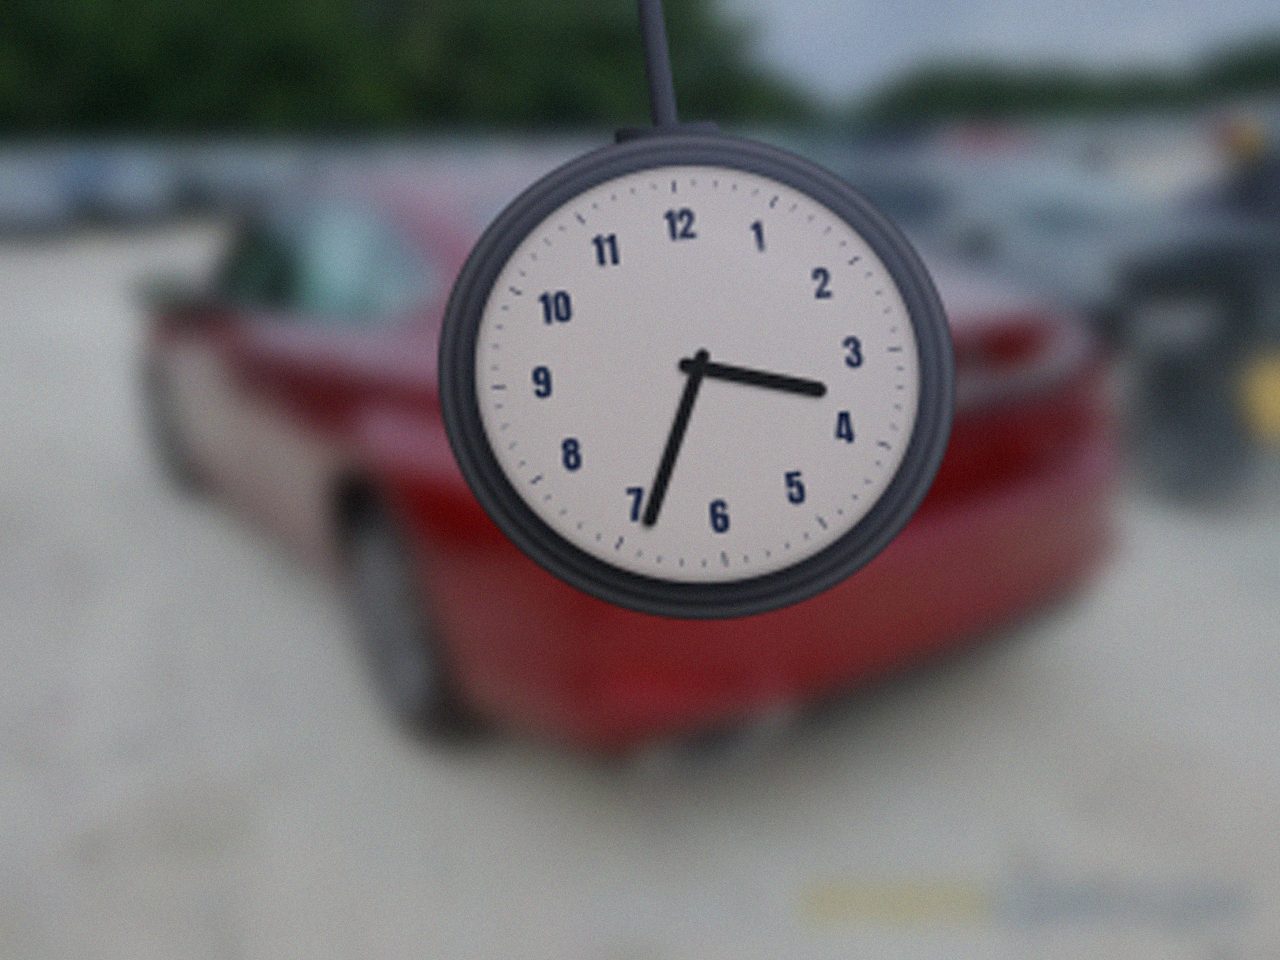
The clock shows 3:34
